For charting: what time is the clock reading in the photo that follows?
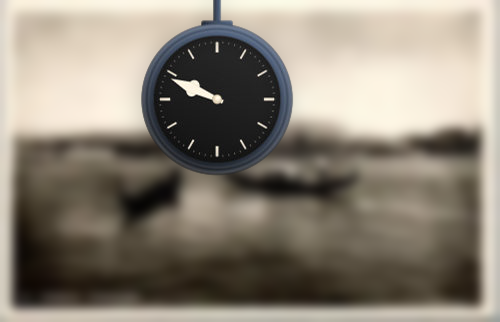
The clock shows 9:49
